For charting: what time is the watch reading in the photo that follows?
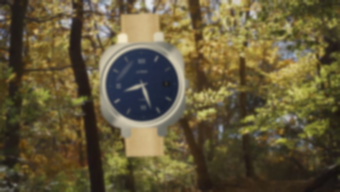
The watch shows 8:27
